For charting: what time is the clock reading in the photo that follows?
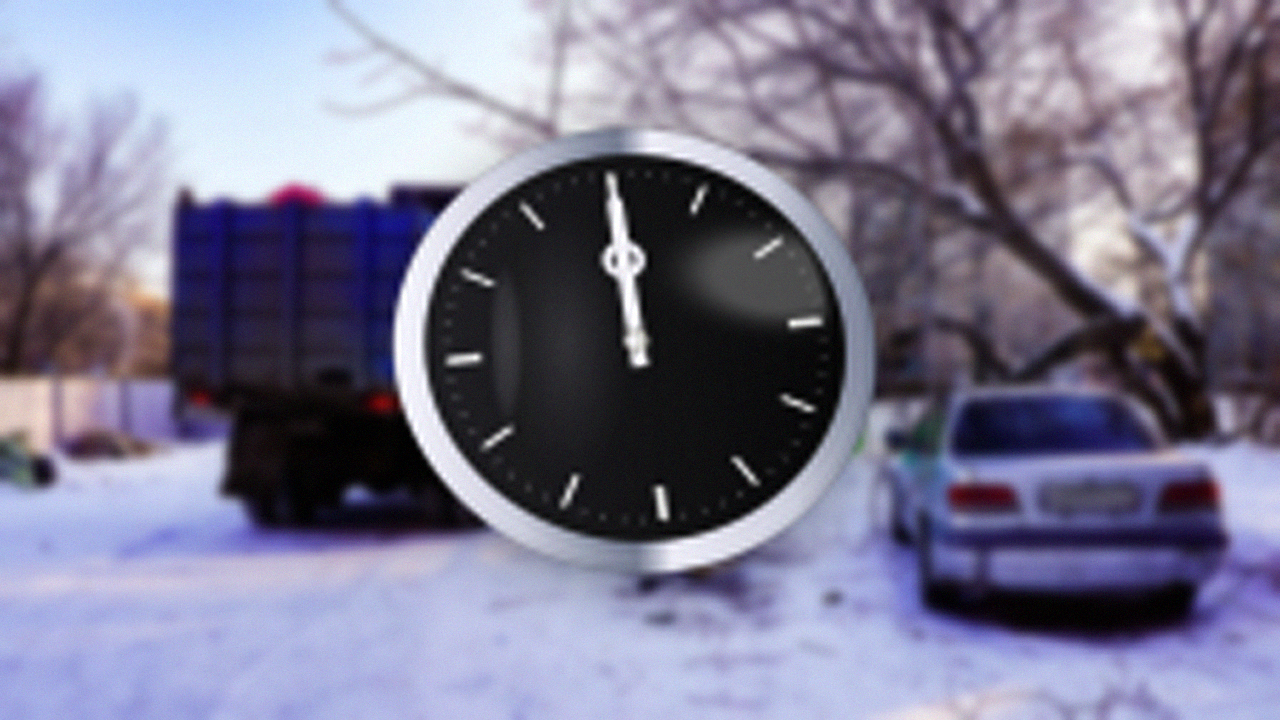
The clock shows 12:00
